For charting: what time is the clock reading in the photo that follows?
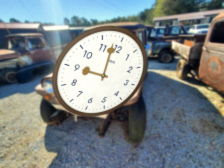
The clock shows 8:58
